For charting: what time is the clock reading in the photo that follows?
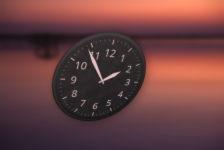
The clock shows 1:54
